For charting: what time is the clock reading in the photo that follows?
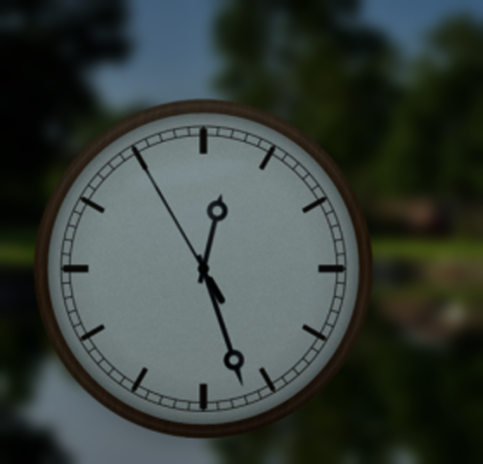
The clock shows 12:26:55
